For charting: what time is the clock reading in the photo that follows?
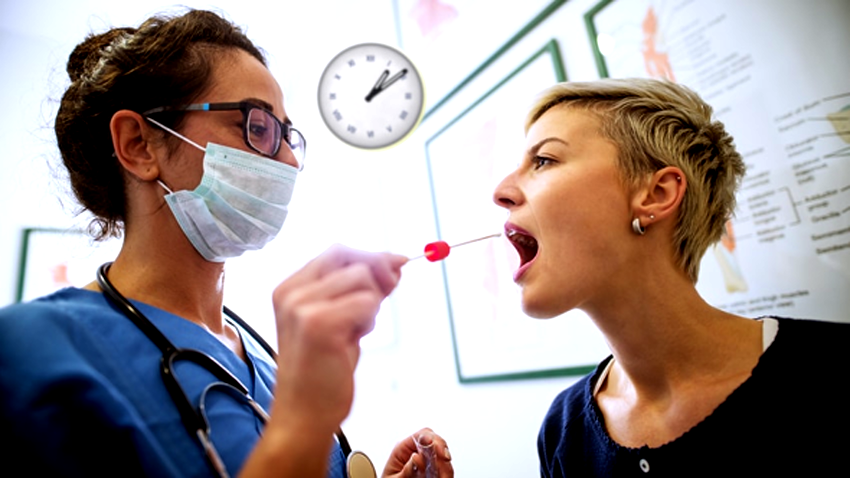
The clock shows 1:09
